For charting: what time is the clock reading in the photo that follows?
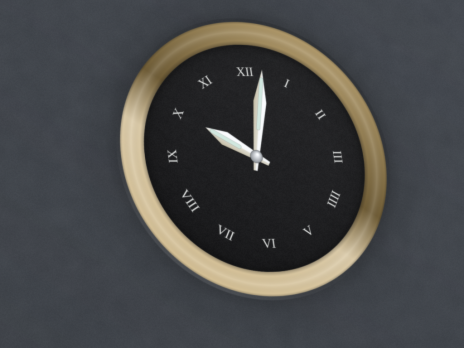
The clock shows 10:02
